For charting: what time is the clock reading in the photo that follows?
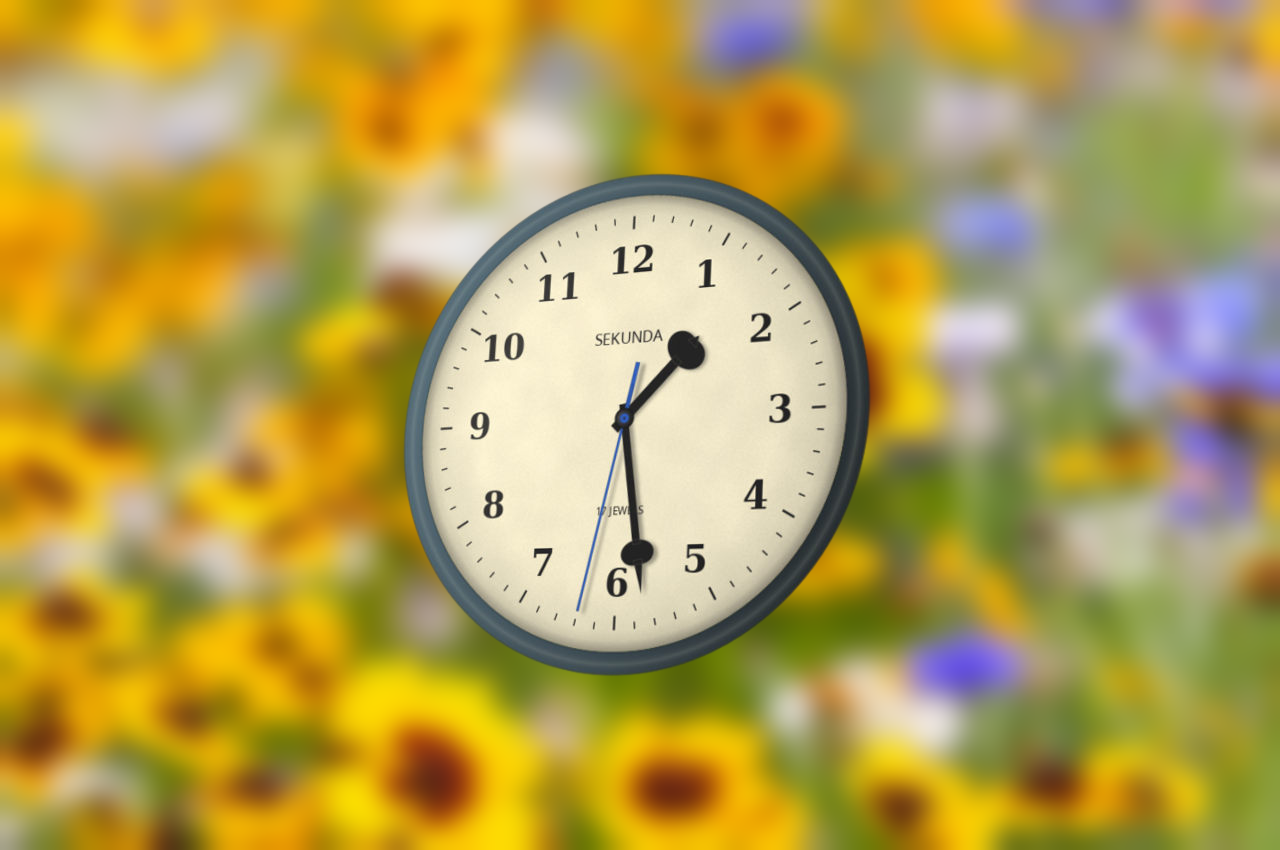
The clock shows 1:28:32
